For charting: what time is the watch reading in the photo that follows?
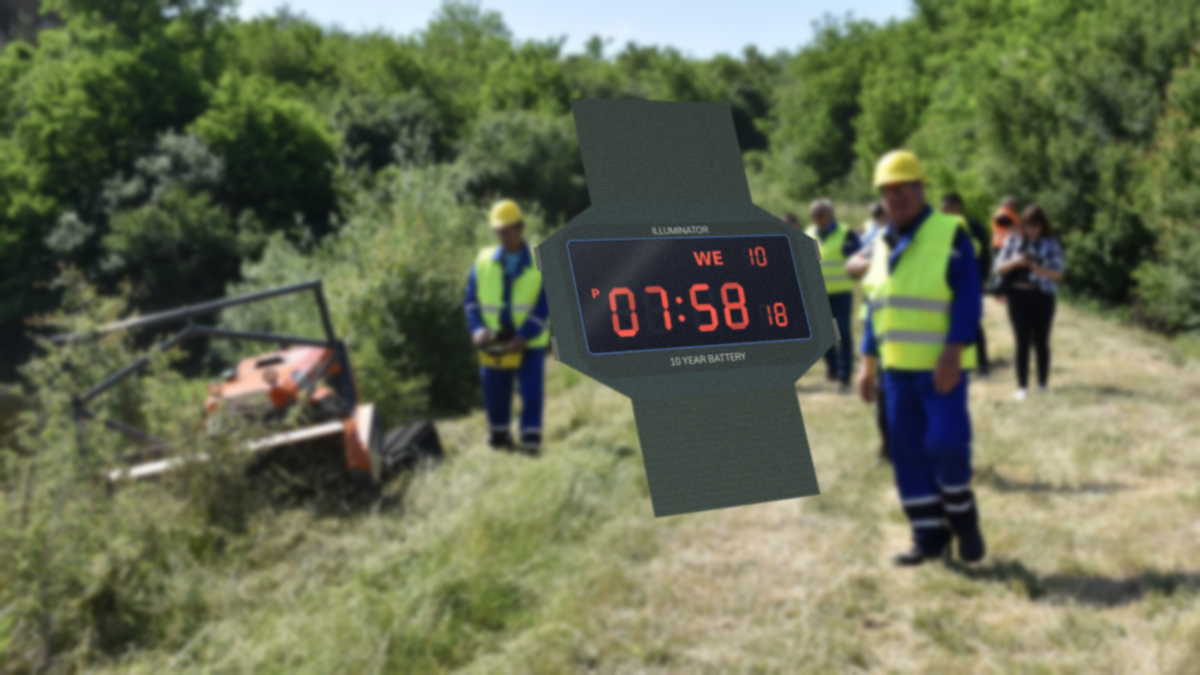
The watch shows 7:58:18
